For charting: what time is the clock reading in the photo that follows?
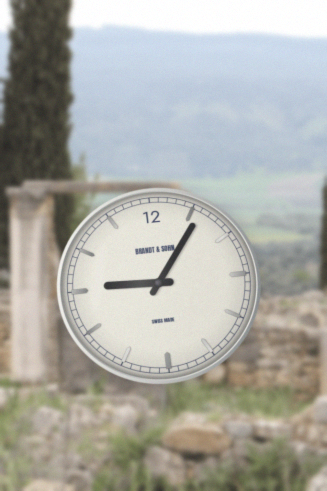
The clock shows 9:06
